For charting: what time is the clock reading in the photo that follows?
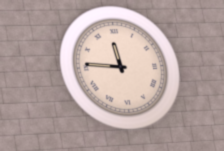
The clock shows 11:46
